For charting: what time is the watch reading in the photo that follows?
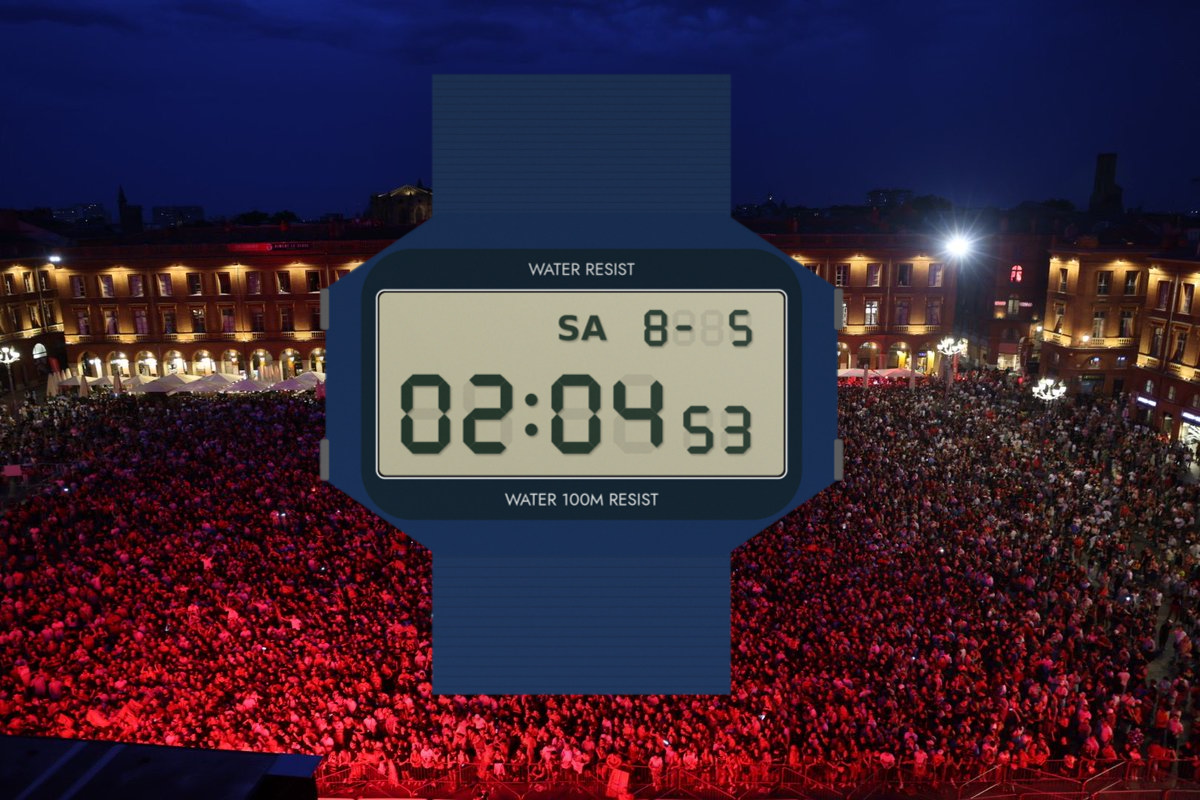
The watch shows 2:04:53
